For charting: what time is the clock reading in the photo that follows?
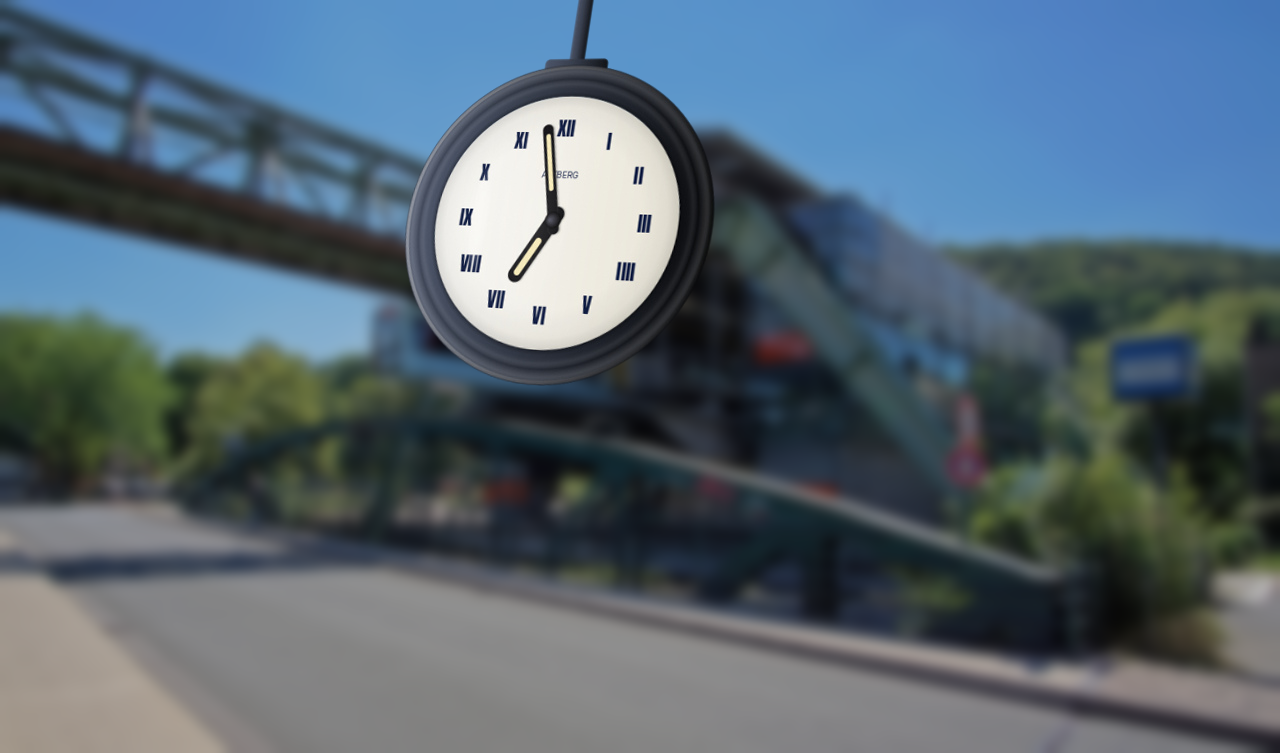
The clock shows 6:58
